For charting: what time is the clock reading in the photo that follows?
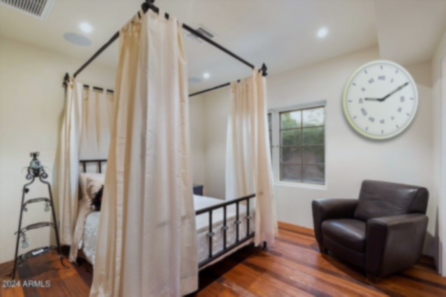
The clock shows 9:10
